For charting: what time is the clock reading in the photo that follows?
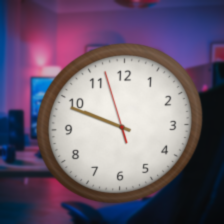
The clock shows 9:48:57
